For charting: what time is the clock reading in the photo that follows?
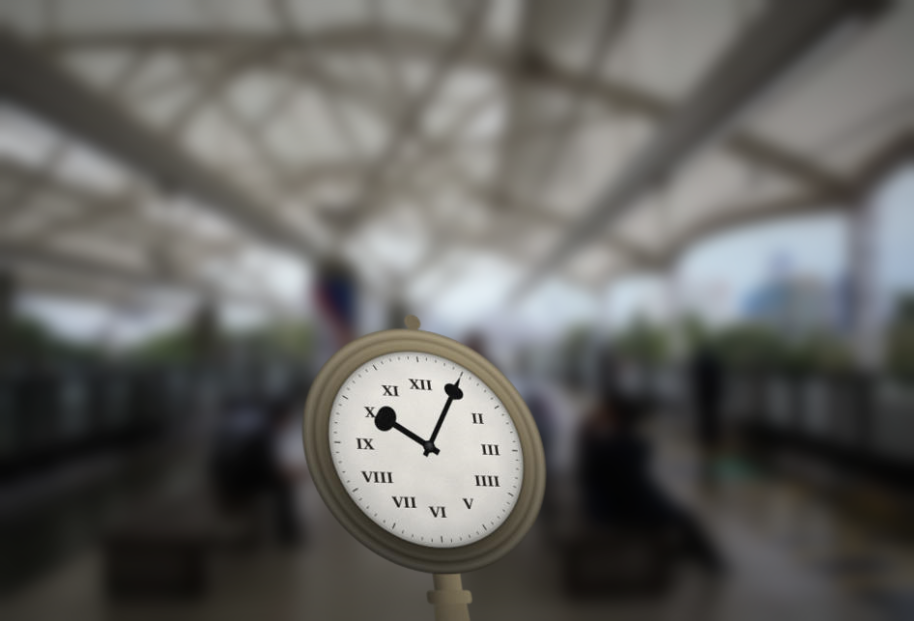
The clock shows 10:05
